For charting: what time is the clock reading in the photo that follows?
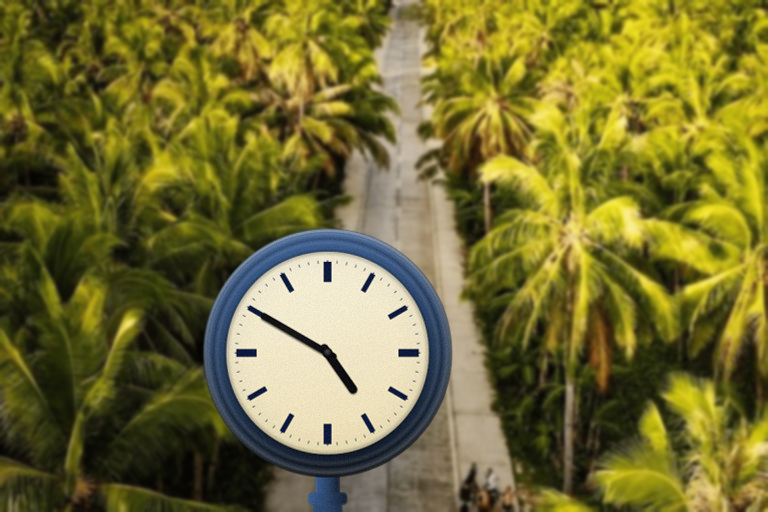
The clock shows 4:50
